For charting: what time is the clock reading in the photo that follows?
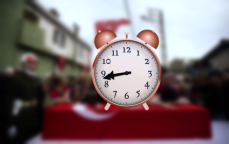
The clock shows 8:43
